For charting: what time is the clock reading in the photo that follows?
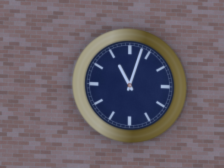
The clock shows 11:03
